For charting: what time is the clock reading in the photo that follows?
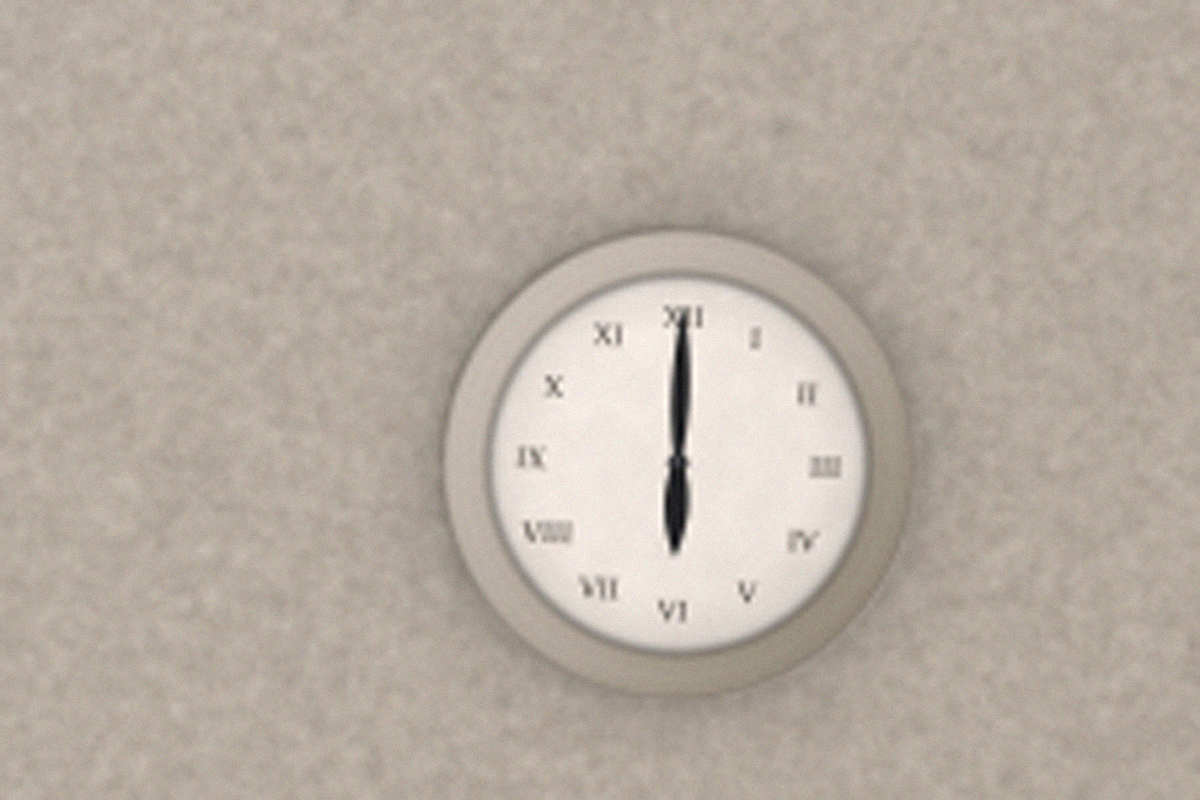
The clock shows 6:00
